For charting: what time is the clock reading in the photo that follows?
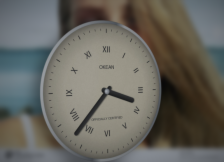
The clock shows 3:37
